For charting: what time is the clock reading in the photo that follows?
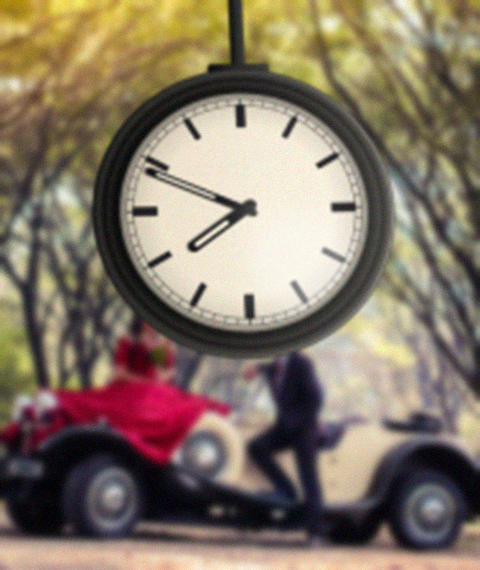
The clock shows 7:49
